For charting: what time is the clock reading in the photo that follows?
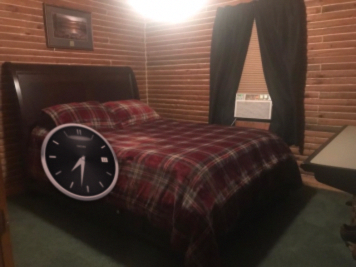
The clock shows 7:32
